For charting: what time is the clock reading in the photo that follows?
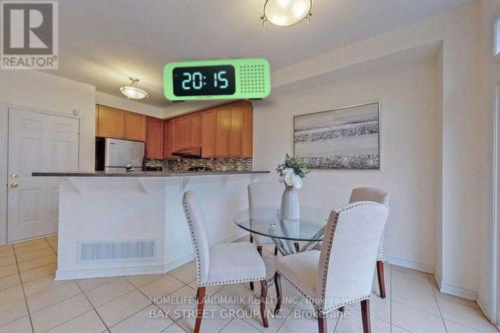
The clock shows 20:15
